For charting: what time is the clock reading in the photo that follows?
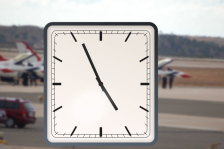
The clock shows 4:56
